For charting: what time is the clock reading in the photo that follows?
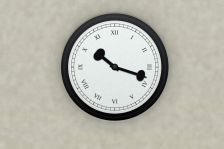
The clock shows 10:18
